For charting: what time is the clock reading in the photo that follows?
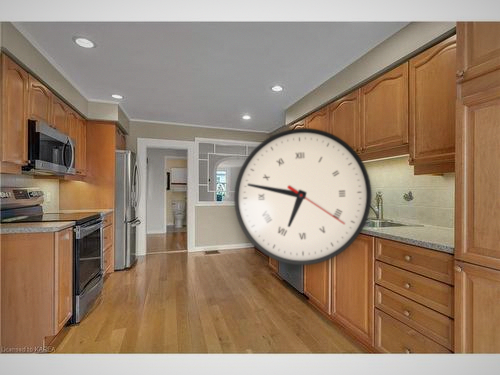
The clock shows 6:47:21
